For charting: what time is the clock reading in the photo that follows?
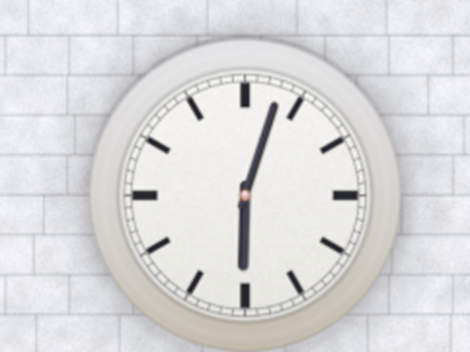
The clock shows 6:03
